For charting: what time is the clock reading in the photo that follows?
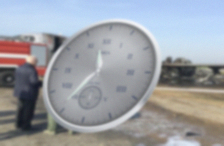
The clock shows 11:36
